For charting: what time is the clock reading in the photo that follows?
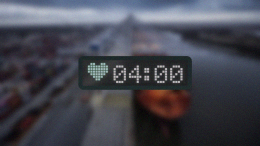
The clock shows 4:00
